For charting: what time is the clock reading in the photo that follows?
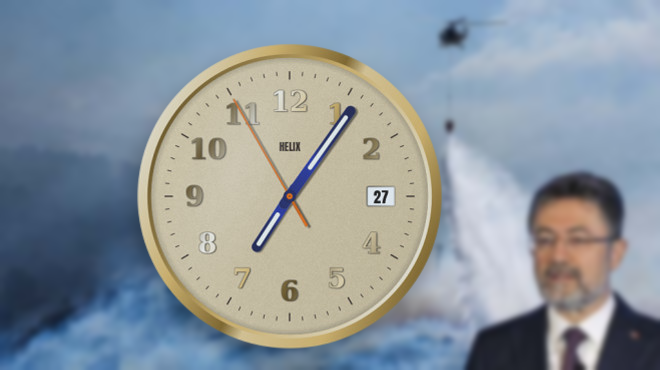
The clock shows 7:05:55
